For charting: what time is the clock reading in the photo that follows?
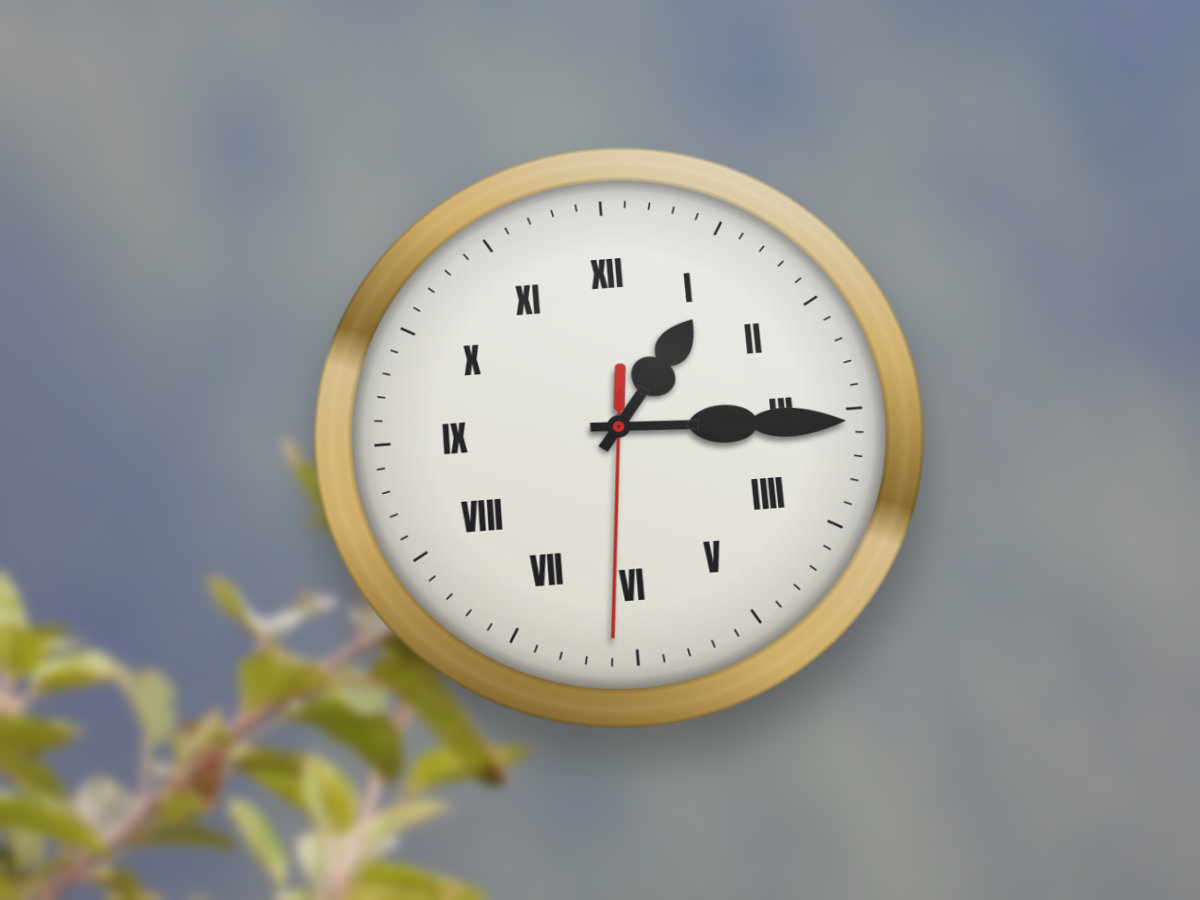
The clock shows 1:15:31
